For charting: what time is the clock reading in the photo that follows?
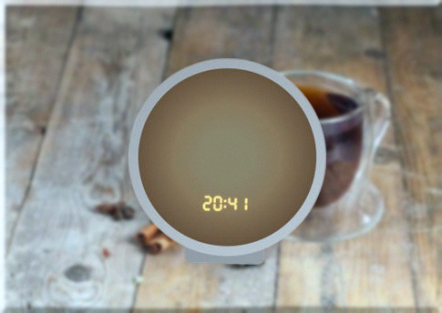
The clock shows 20:41
